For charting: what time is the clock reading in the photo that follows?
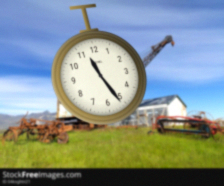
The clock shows 11:26
